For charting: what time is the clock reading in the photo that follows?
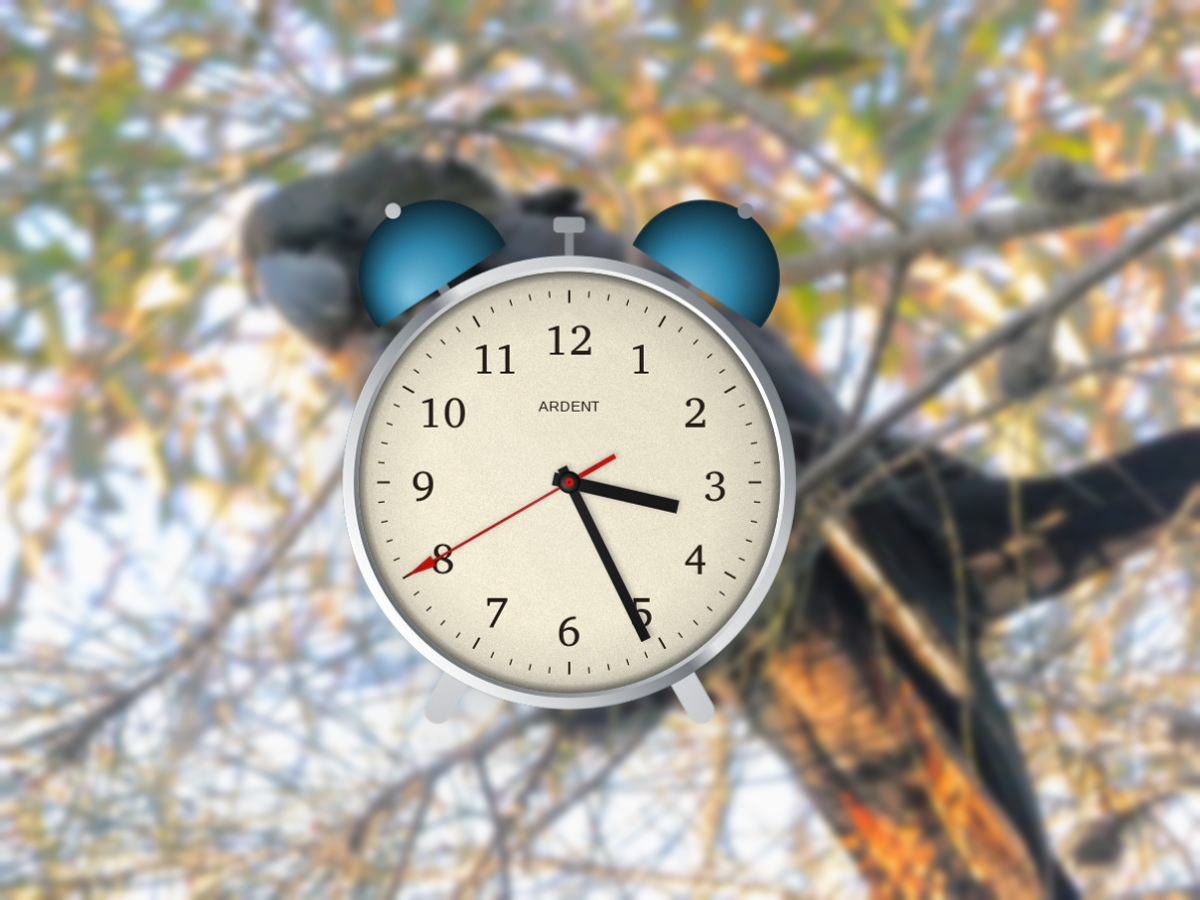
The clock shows 3:25:40
